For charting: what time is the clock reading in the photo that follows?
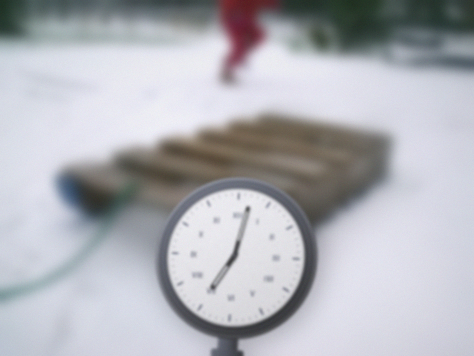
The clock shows 7:02
